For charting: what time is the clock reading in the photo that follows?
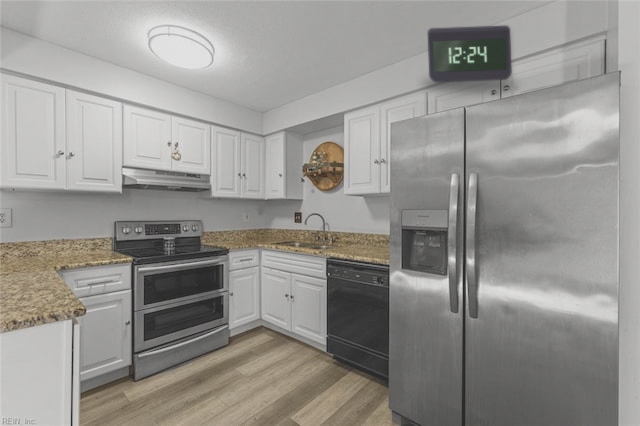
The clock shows 12:24
